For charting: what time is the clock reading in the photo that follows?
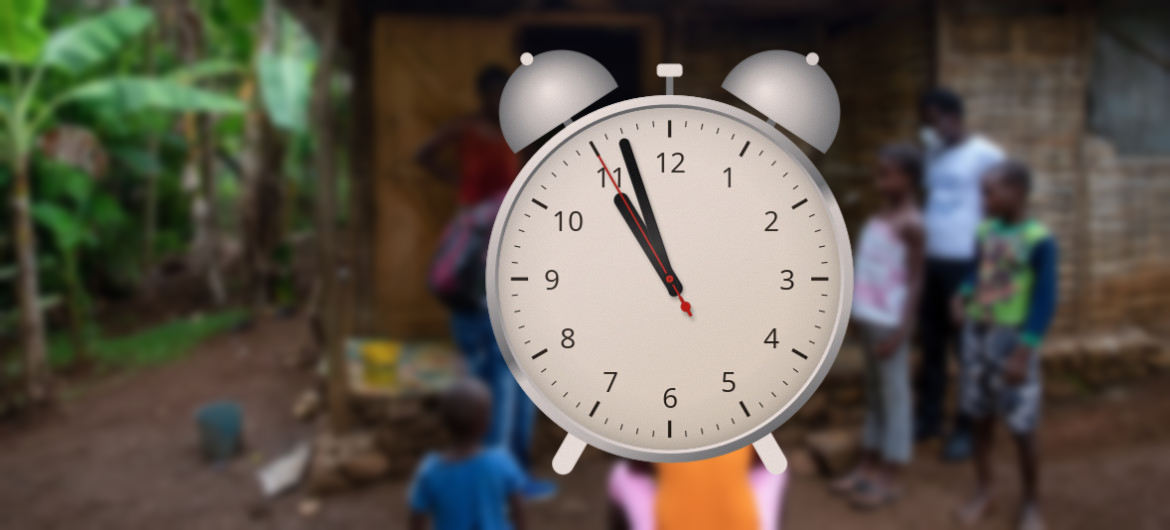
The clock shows 10:56:55
